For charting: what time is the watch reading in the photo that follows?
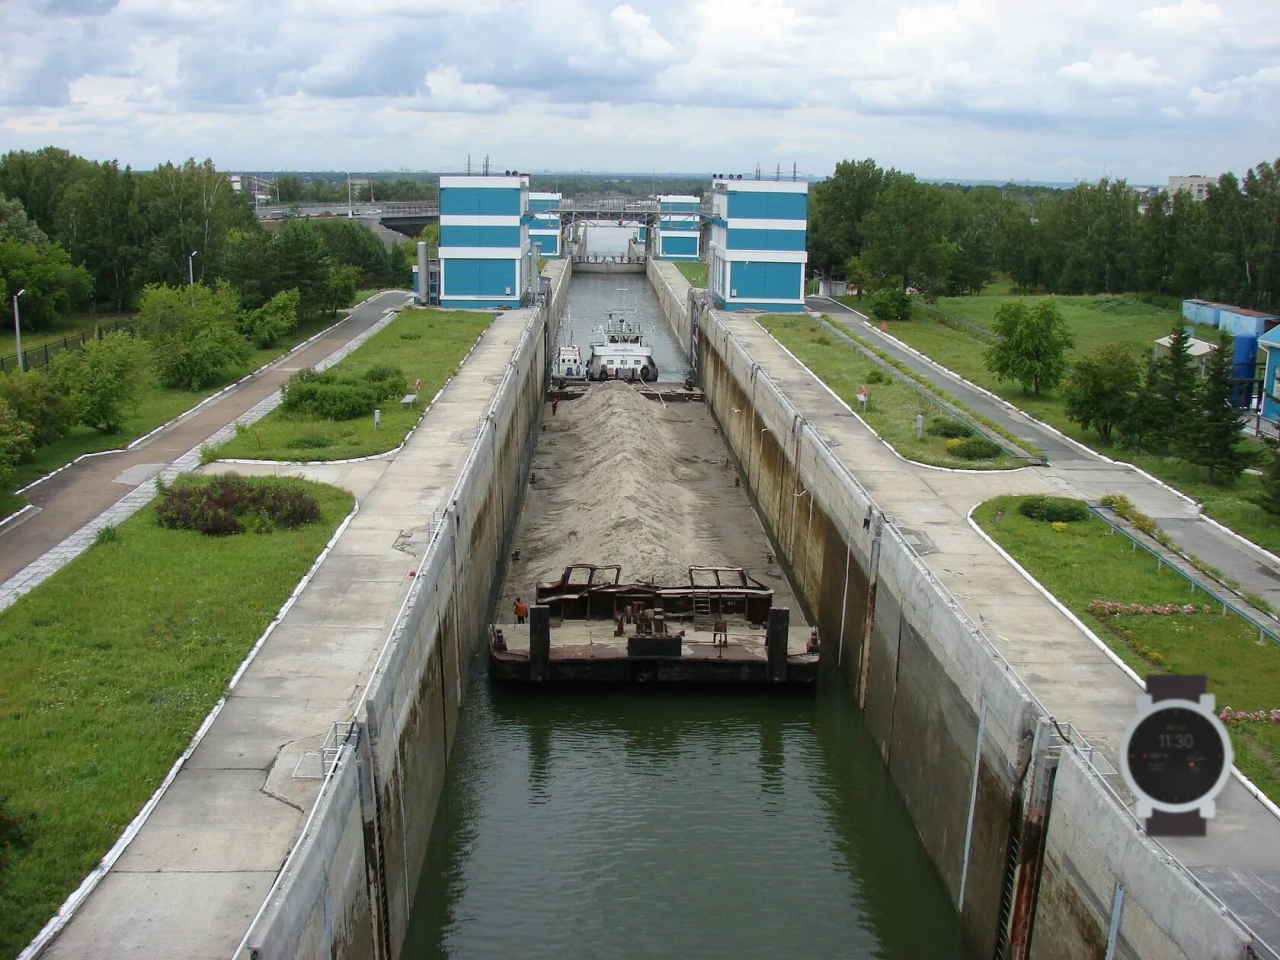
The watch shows 11:30
